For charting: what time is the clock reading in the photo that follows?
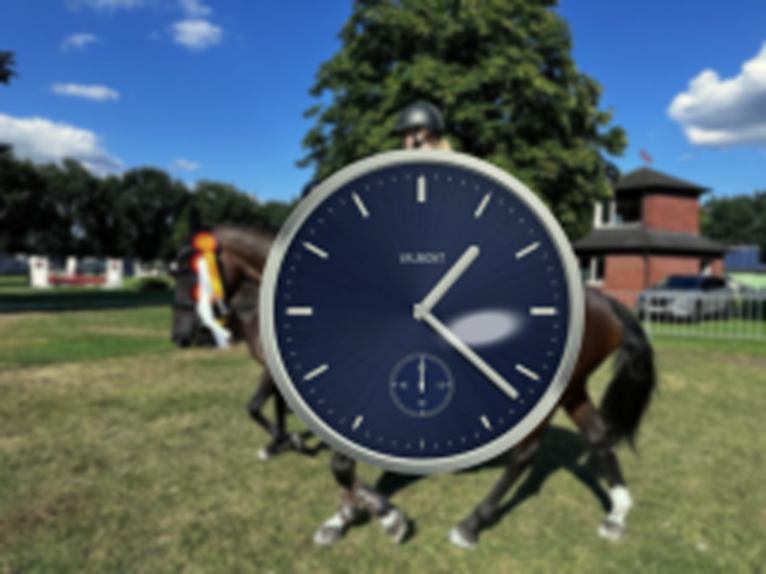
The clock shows 1:22
